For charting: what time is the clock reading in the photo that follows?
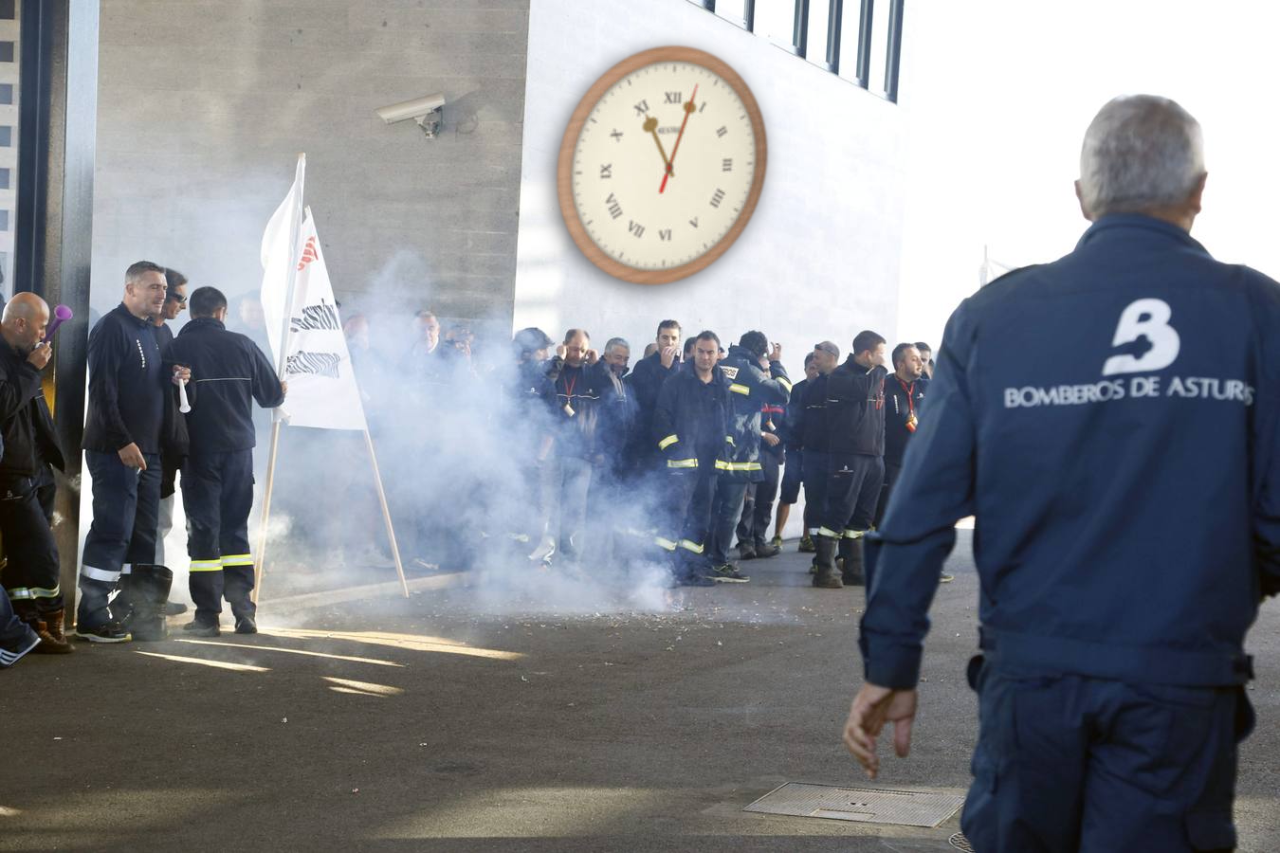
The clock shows 11:03:03
